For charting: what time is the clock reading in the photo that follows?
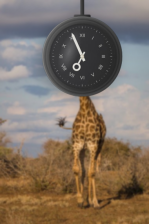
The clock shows 6:56
